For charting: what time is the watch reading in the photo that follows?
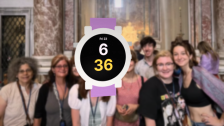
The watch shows 6:36
